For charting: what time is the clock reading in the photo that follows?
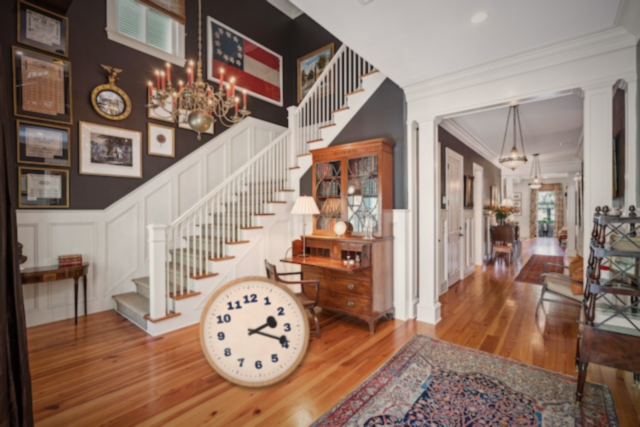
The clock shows 2:19
